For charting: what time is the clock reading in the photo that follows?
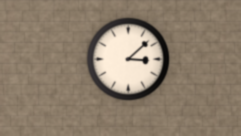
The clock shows 3:08
